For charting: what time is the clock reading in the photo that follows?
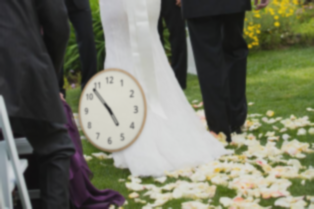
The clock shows 4:53
